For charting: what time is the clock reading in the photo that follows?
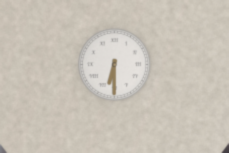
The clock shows 6:30
